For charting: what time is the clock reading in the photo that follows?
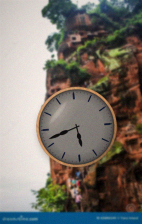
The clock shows 5:42
